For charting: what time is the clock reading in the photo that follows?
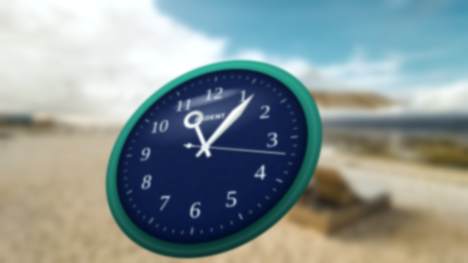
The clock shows 11:06:17
